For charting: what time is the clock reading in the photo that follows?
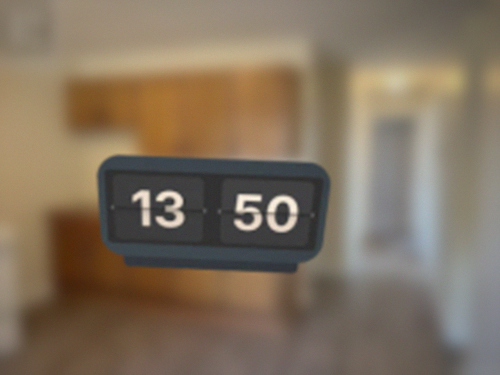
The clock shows 13:50
